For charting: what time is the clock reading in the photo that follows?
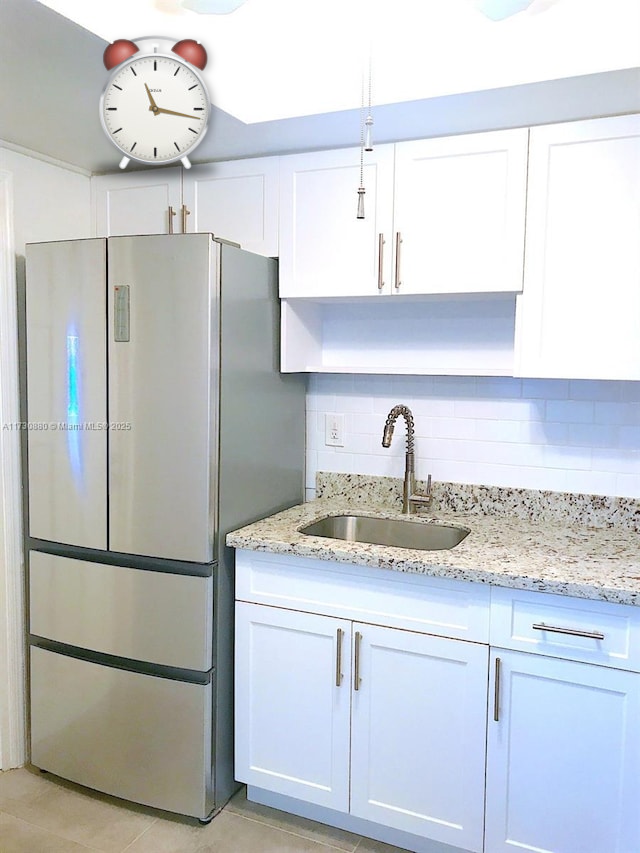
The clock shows 11:17
